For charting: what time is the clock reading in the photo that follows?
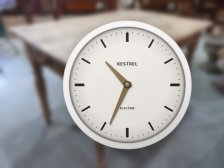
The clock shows 10:34
